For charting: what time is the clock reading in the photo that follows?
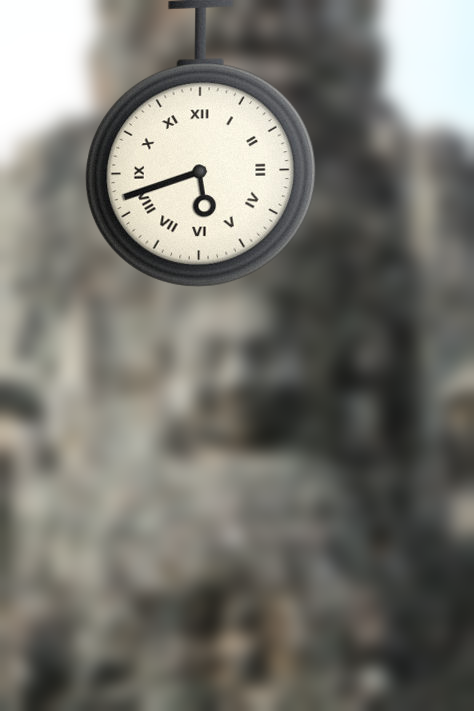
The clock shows 5:42
